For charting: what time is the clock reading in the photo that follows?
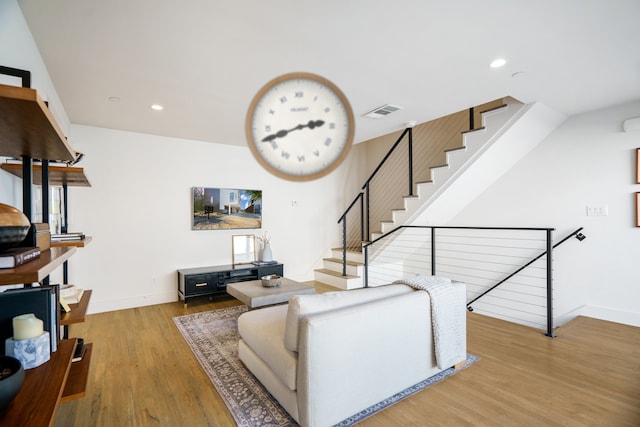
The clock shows 2:42
